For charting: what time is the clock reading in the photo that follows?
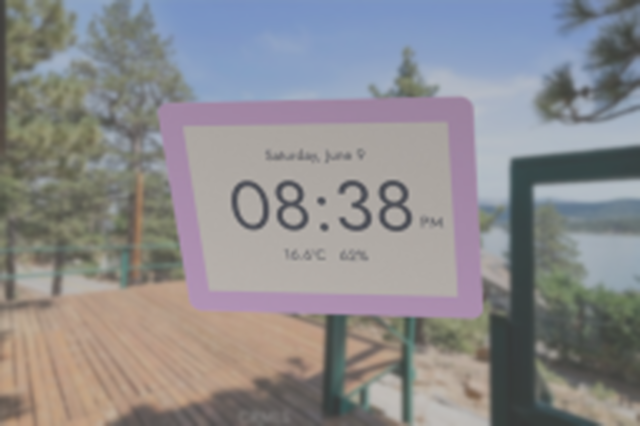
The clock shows 8:38
